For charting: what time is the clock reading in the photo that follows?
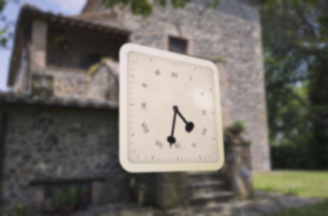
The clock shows 4:32
